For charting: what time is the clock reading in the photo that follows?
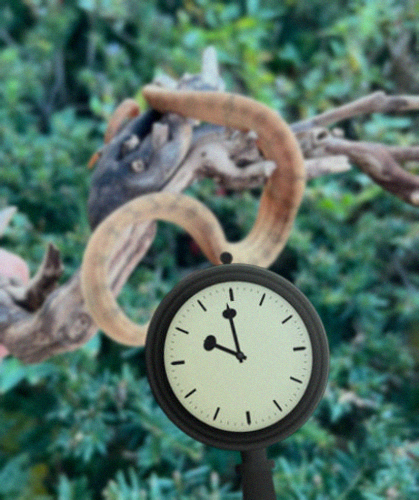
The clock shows 9:59
